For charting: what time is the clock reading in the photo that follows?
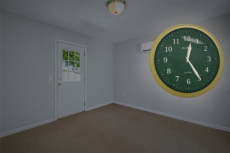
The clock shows 12:25
